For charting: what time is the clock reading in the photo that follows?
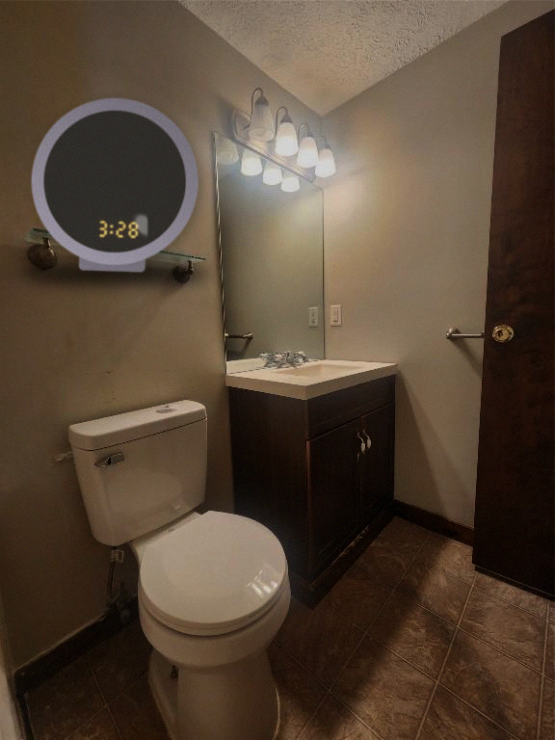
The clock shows 3:28
